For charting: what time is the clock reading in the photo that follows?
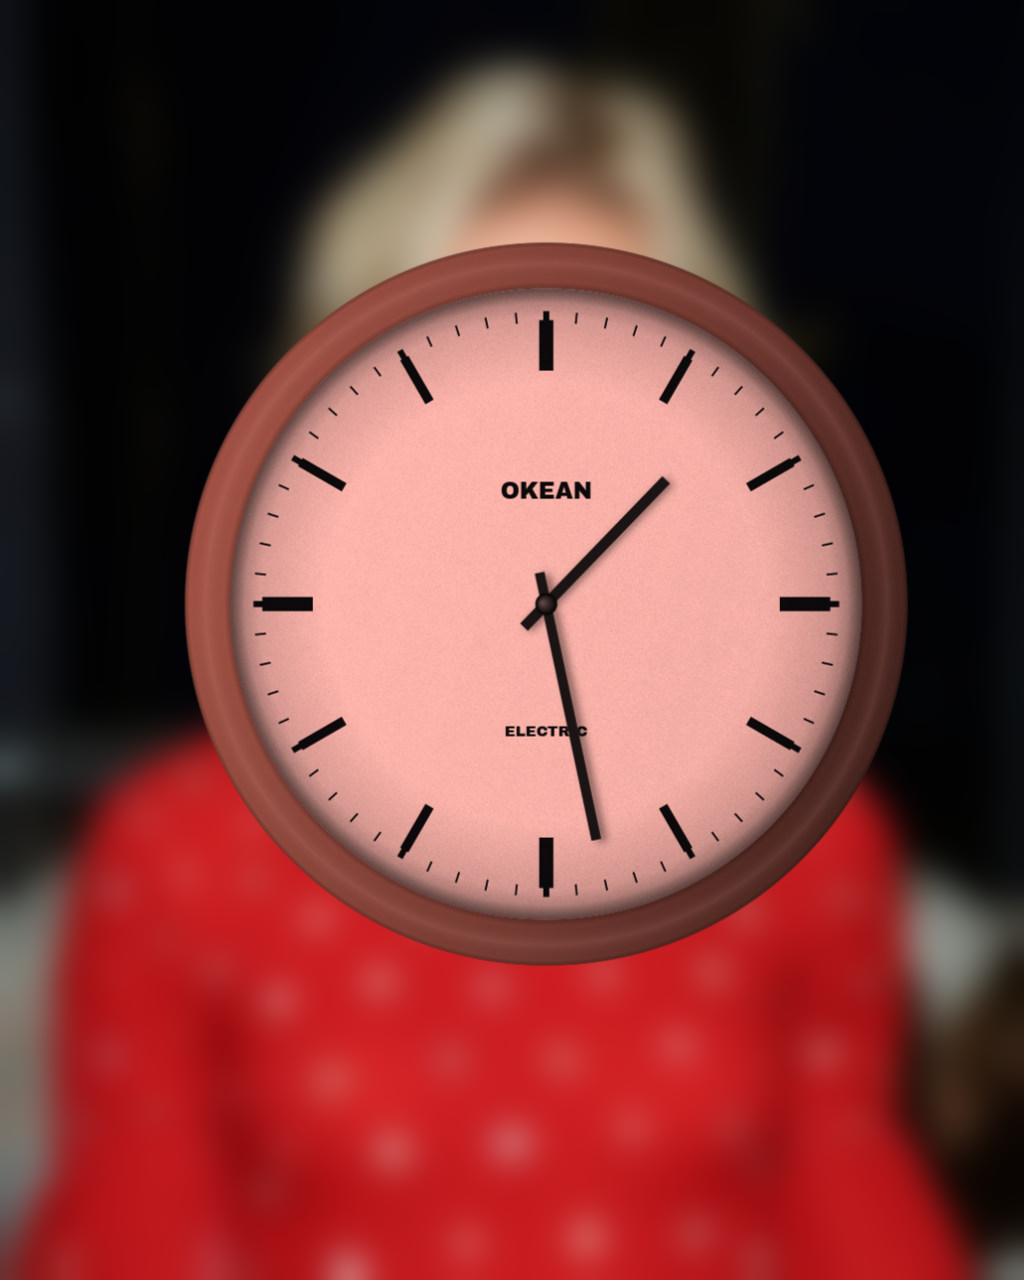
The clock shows 1:28
